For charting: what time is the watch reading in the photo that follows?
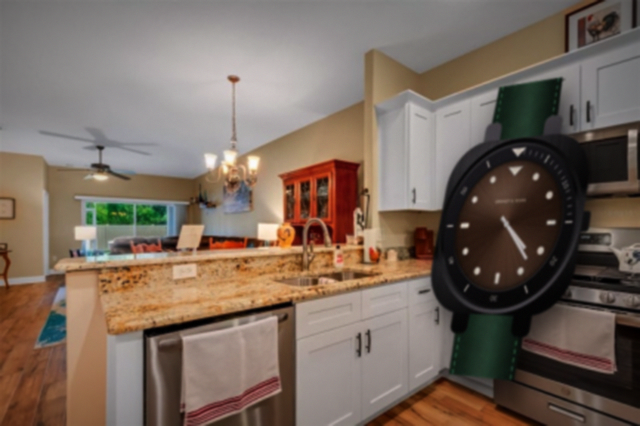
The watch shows 4:23
